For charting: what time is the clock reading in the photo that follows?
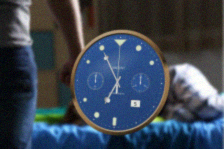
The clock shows 6:55
